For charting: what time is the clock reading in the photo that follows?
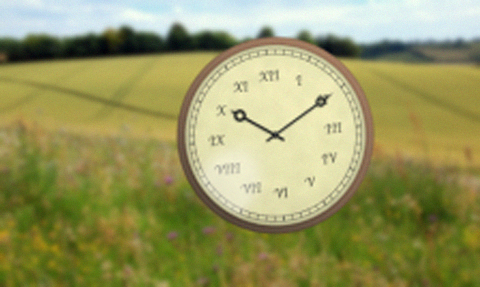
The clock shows 10:10
